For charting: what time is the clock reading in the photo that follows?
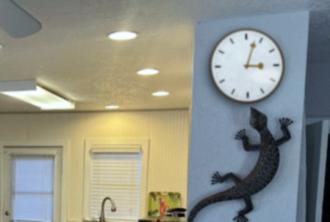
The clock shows 3:03
